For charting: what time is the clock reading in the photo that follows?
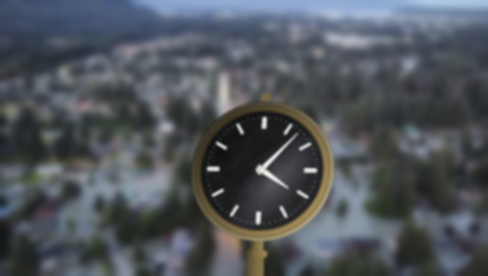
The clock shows 4:07
